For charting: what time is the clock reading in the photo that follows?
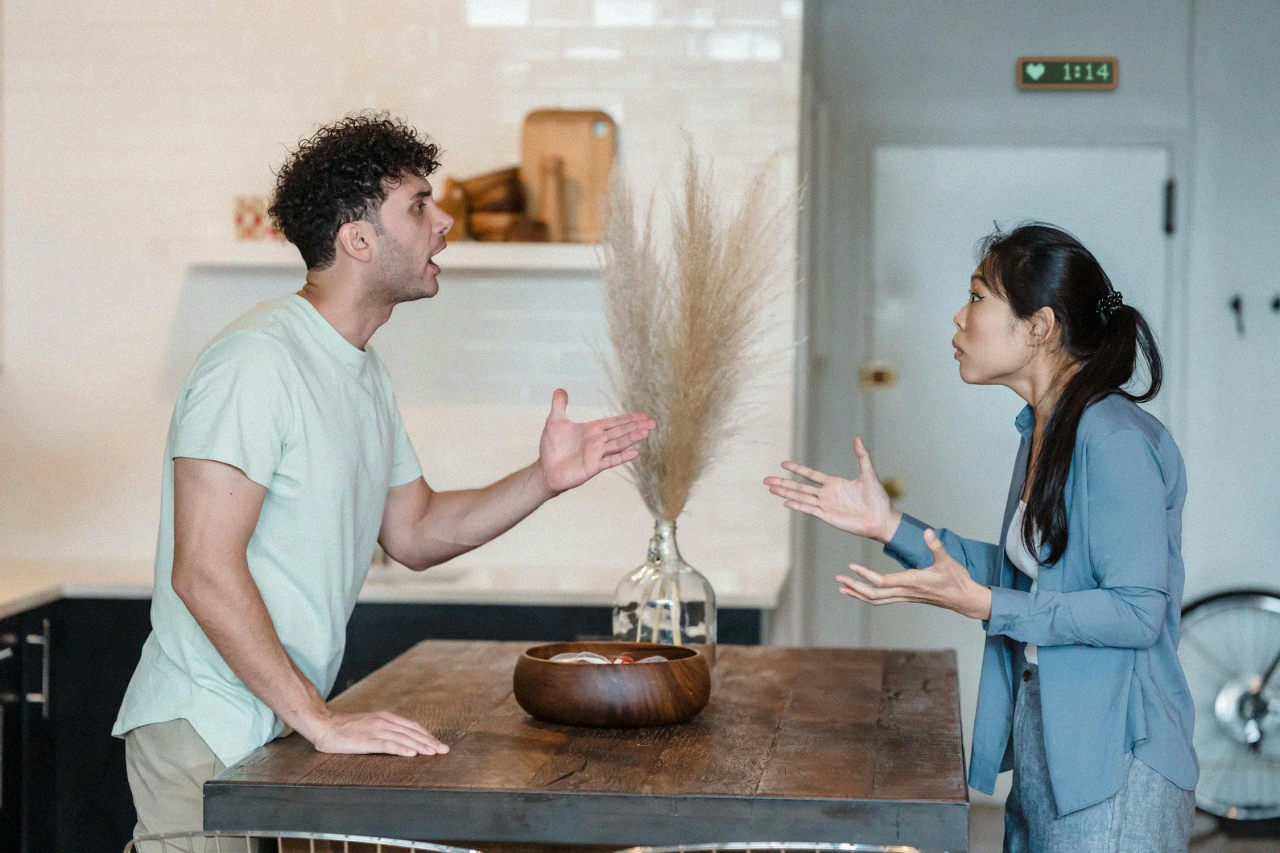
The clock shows 1:14
